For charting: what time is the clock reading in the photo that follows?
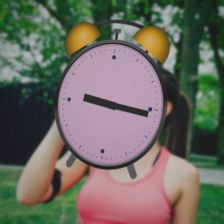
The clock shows 9:16
